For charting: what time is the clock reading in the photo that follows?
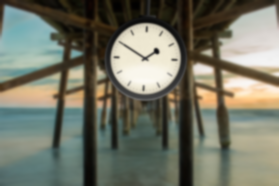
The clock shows 1:50
